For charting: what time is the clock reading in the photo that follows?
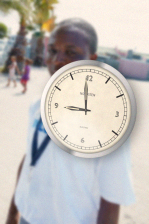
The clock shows 8:59
